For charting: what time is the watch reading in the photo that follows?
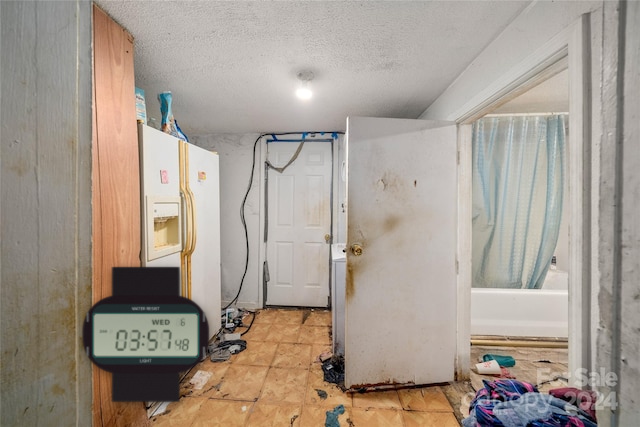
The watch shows 3:57:48
